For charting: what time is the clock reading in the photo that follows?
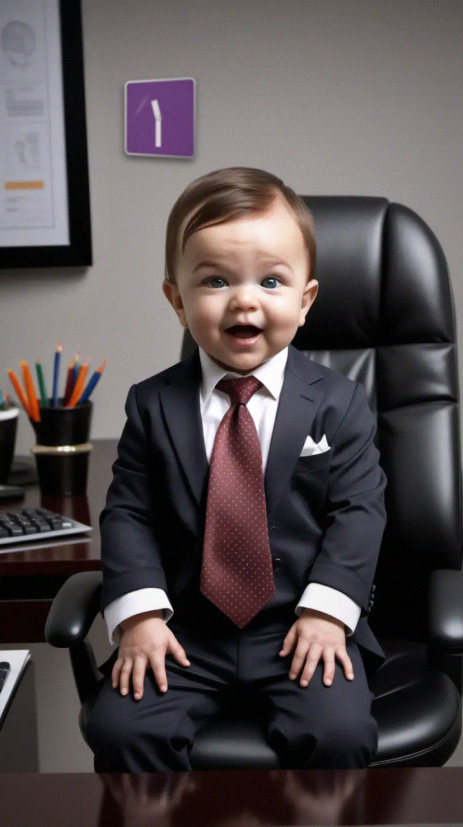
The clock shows 11:30
